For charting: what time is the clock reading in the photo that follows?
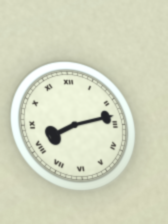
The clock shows 8:13
